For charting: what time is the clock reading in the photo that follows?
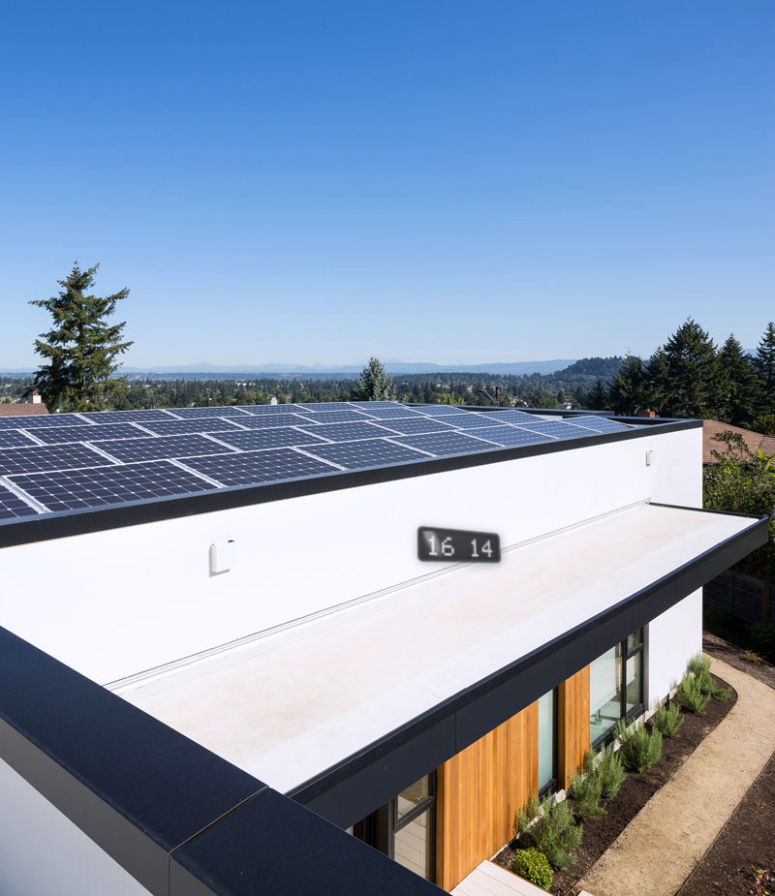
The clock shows 16:14
